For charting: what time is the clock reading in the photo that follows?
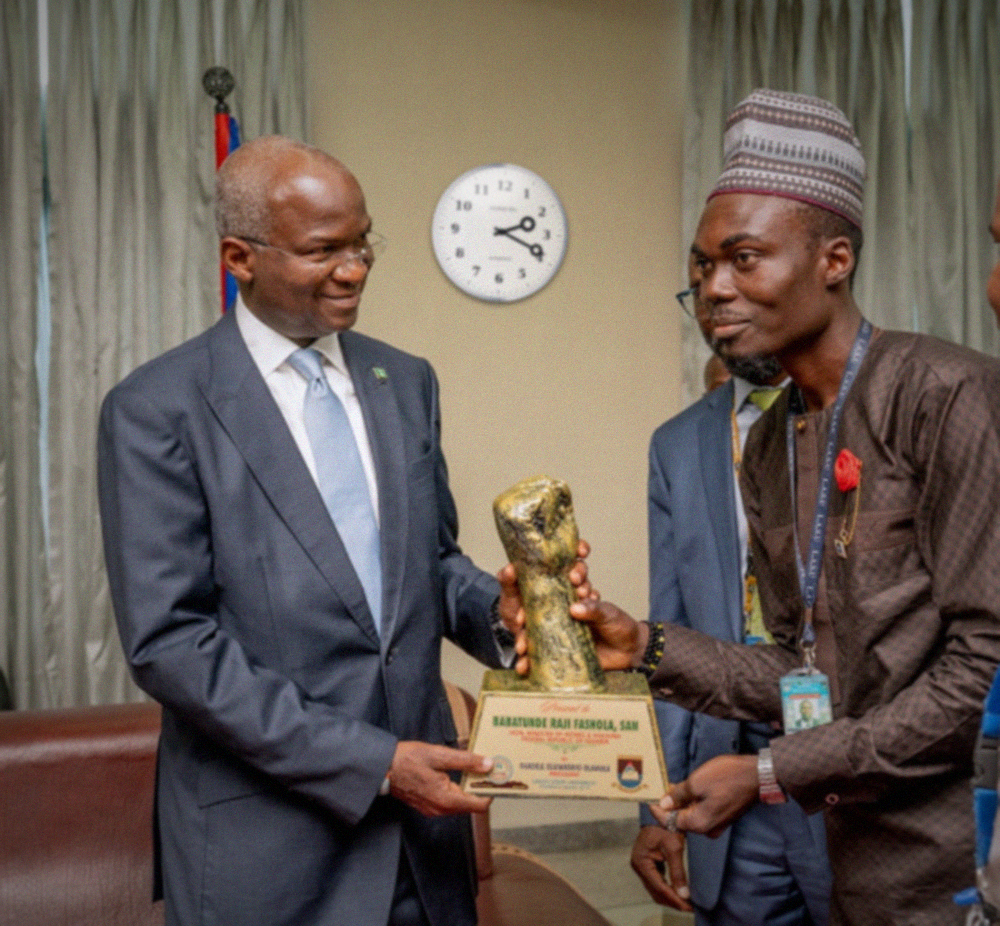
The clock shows 2:19
